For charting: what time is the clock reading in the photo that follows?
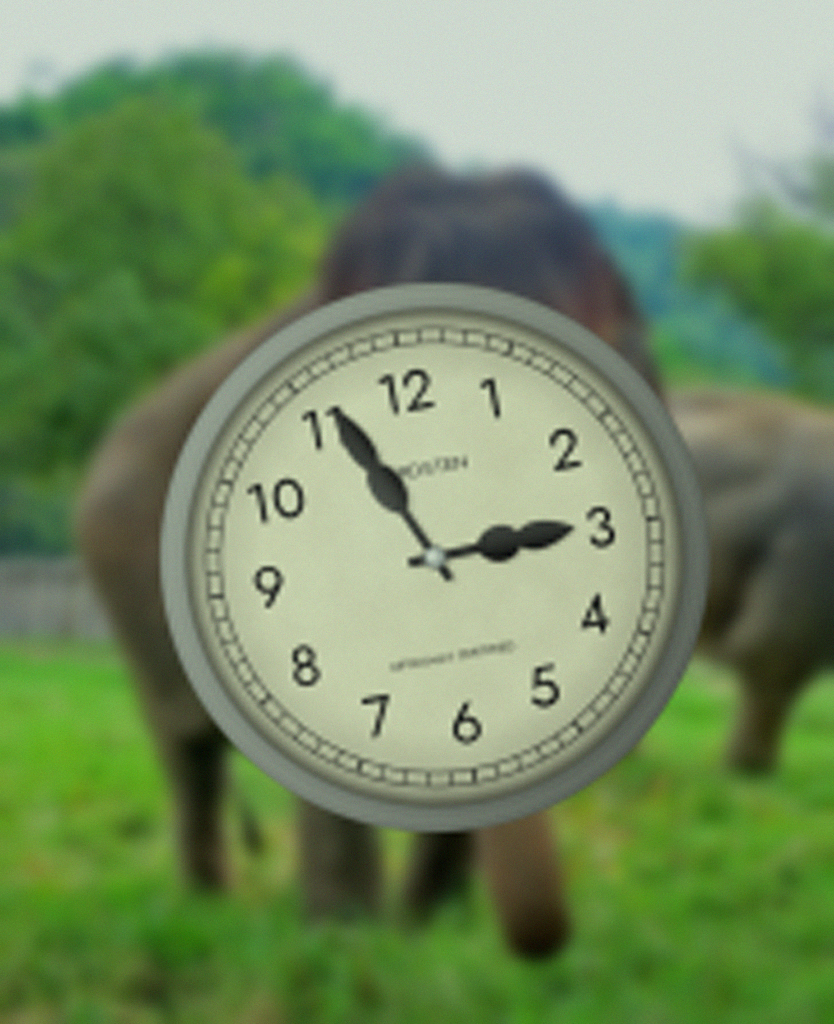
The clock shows 2:56
